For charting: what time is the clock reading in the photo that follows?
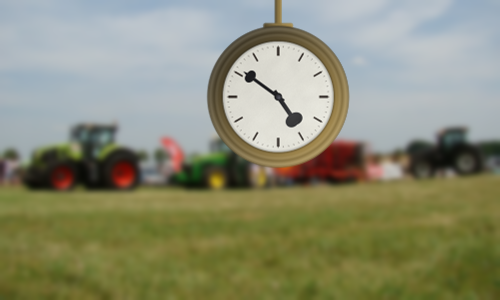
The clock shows 4:51
